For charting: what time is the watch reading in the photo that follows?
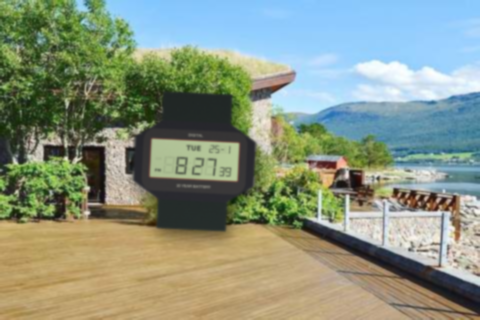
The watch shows 8:27
